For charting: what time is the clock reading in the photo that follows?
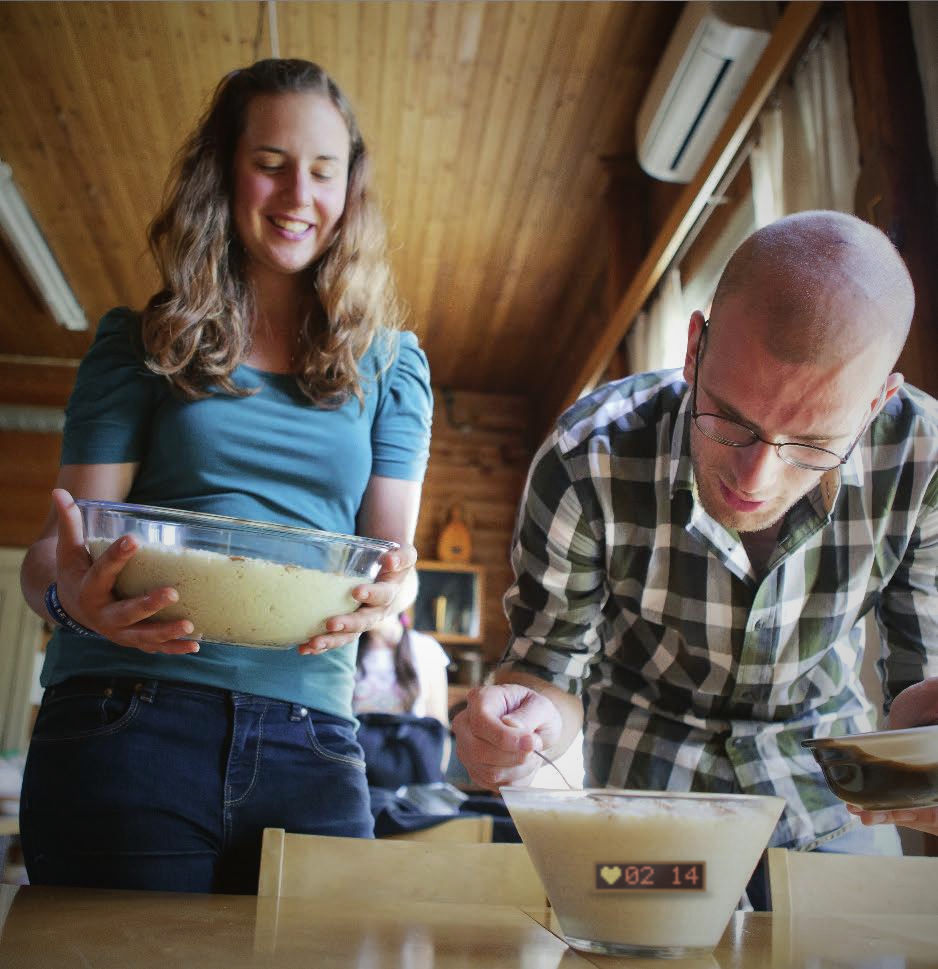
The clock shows 2:14
